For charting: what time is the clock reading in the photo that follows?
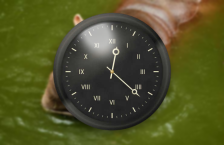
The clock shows 12:22
